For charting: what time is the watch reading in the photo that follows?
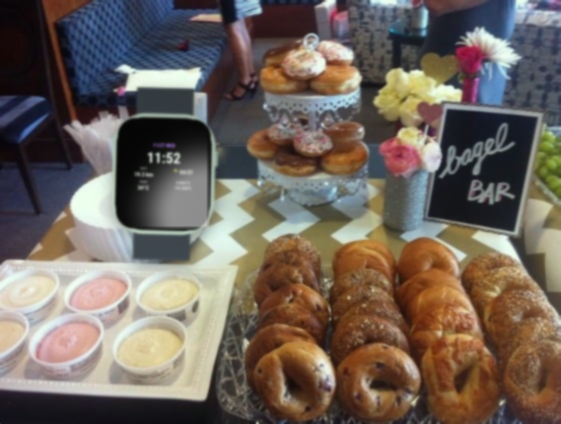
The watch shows 11:52
